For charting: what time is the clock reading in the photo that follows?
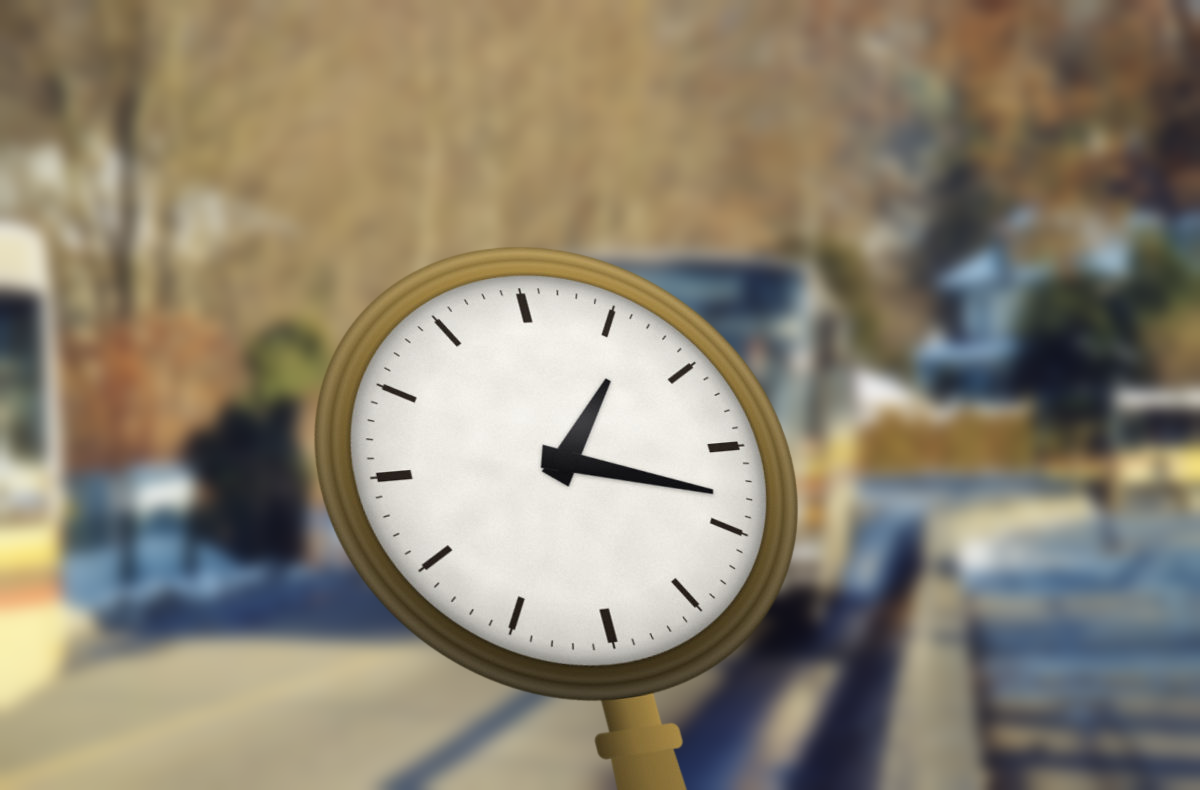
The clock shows 1:18
